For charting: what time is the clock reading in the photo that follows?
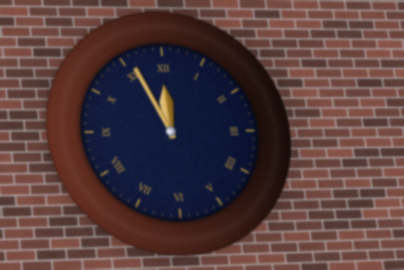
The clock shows 11:56
